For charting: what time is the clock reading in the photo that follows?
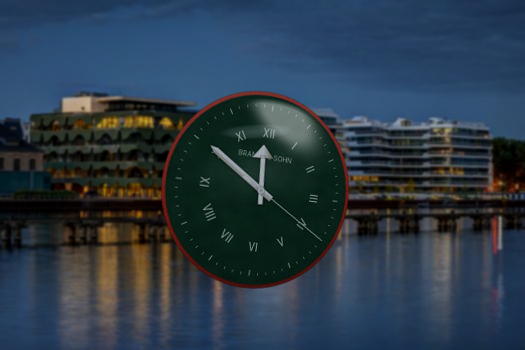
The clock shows 11:50:20
